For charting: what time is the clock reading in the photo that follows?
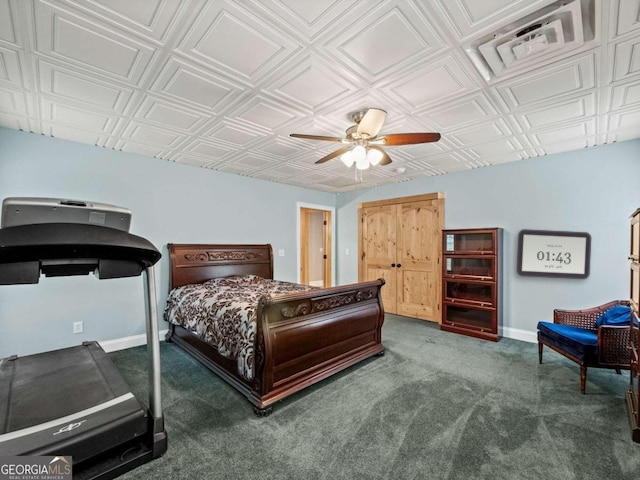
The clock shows 1:43
